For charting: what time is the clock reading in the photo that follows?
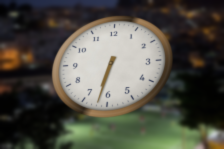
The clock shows 6:32
